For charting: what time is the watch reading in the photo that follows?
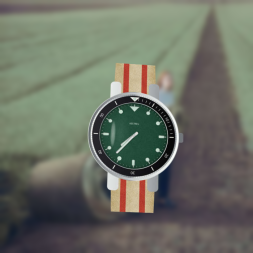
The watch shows 7:37
